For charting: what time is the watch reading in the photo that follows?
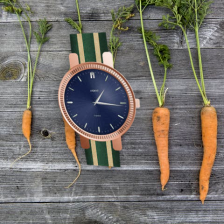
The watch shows 1:16
